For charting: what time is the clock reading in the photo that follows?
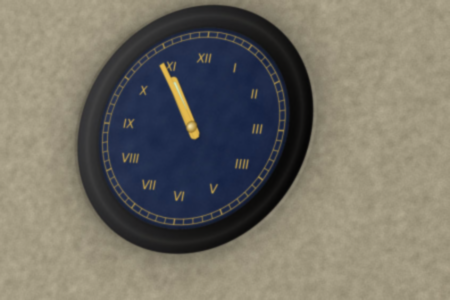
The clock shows 10:54
